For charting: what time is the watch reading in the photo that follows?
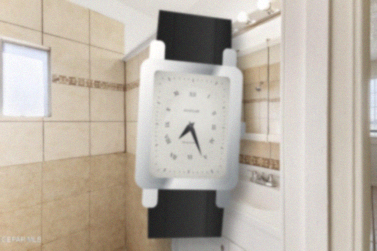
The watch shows 7:26
